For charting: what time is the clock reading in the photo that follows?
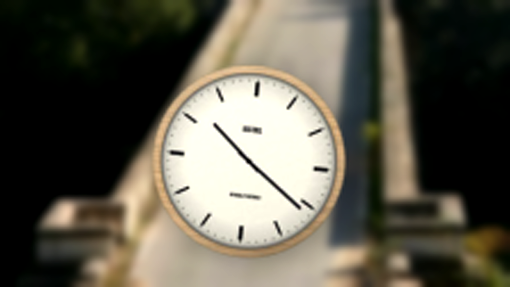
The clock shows 10:21
